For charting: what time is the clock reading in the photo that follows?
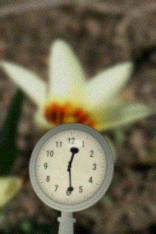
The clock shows 12:29
